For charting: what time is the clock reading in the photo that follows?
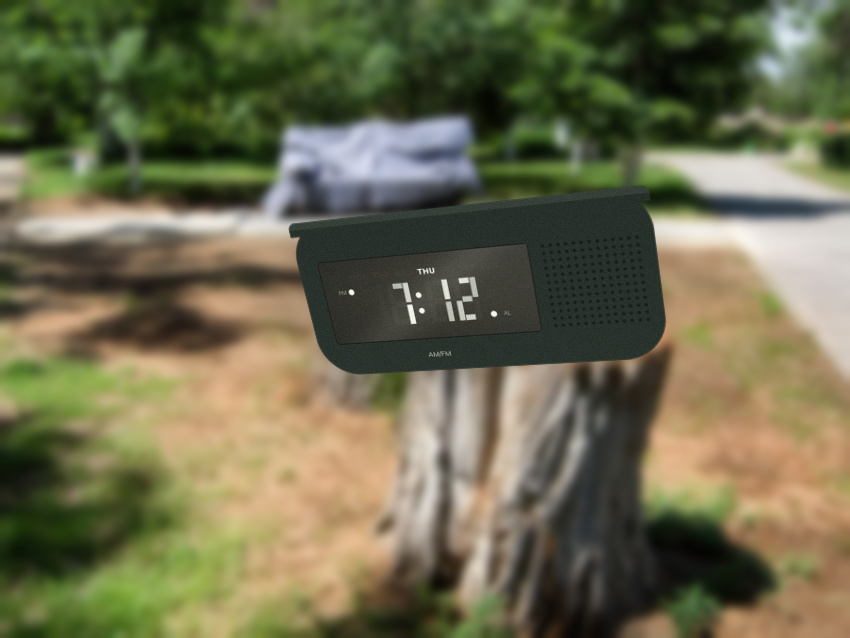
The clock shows 7:12
